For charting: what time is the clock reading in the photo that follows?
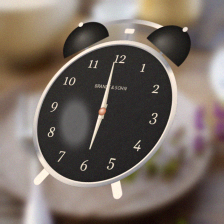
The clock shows 5:59
